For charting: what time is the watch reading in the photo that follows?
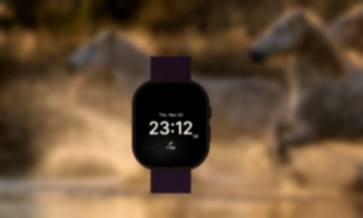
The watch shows 23:12
